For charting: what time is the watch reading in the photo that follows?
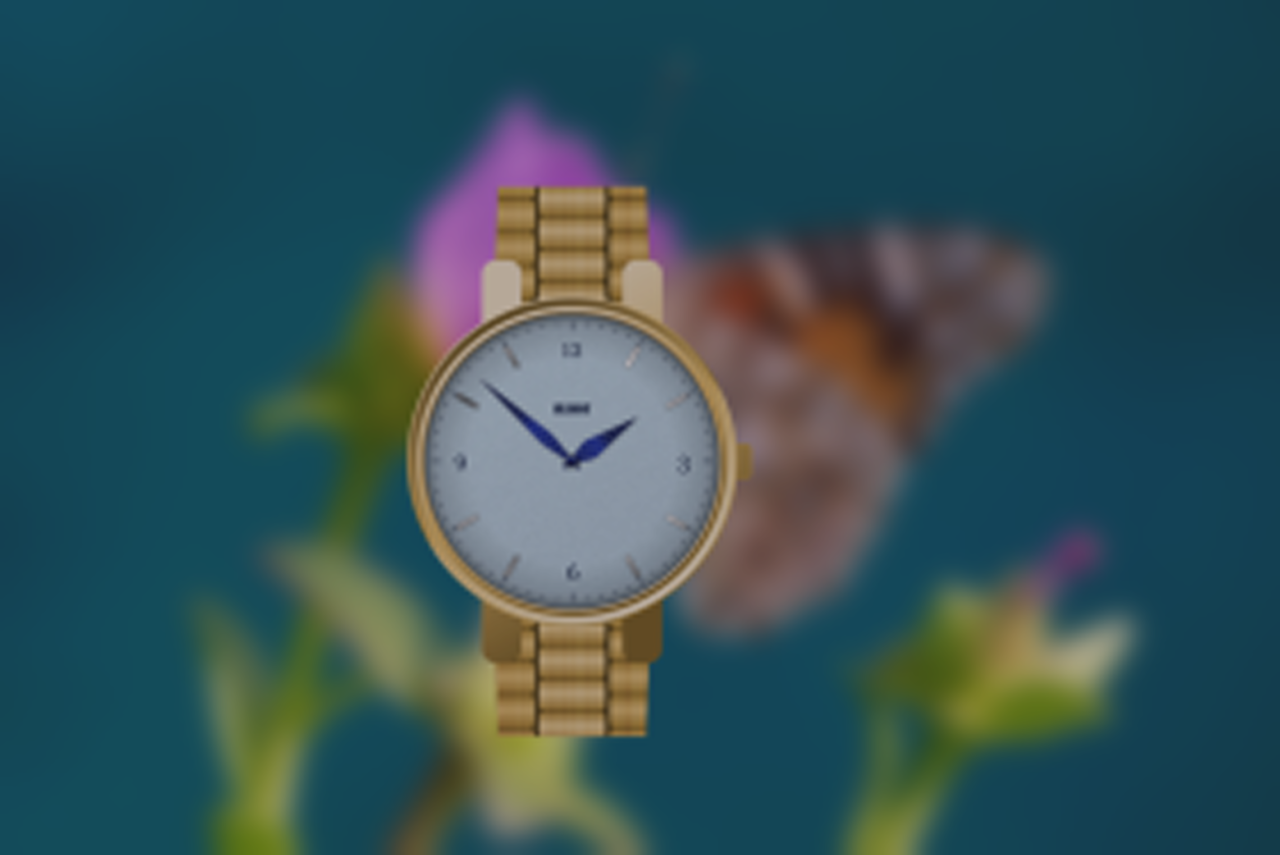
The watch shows 1:52
